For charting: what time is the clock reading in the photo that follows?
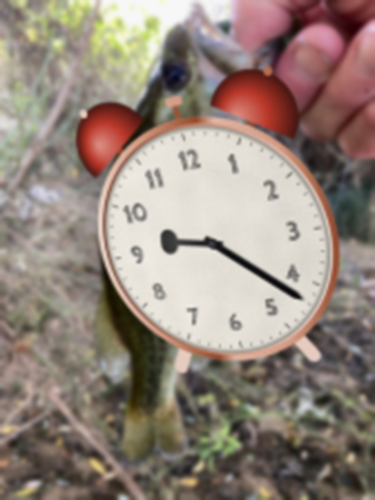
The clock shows 9:22
